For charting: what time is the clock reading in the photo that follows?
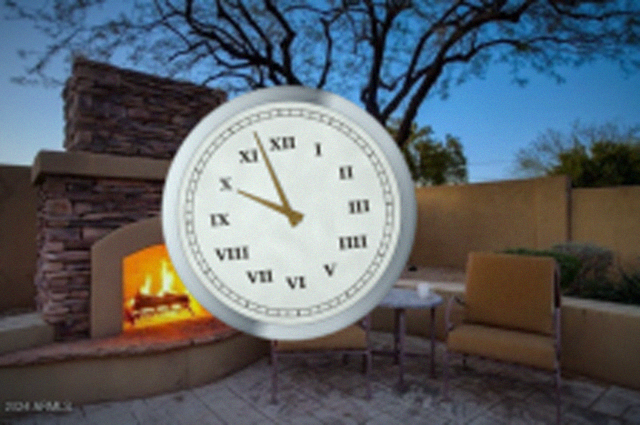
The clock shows 9:57
